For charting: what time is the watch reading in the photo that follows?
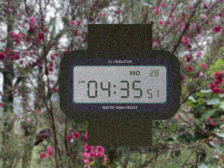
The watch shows 4:35:51
